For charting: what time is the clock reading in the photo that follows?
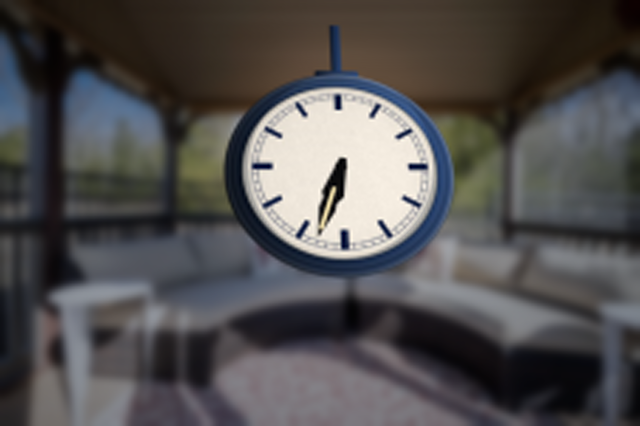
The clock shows 6:33
